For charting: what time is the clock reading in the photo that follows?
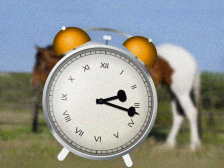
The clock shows 2:17
